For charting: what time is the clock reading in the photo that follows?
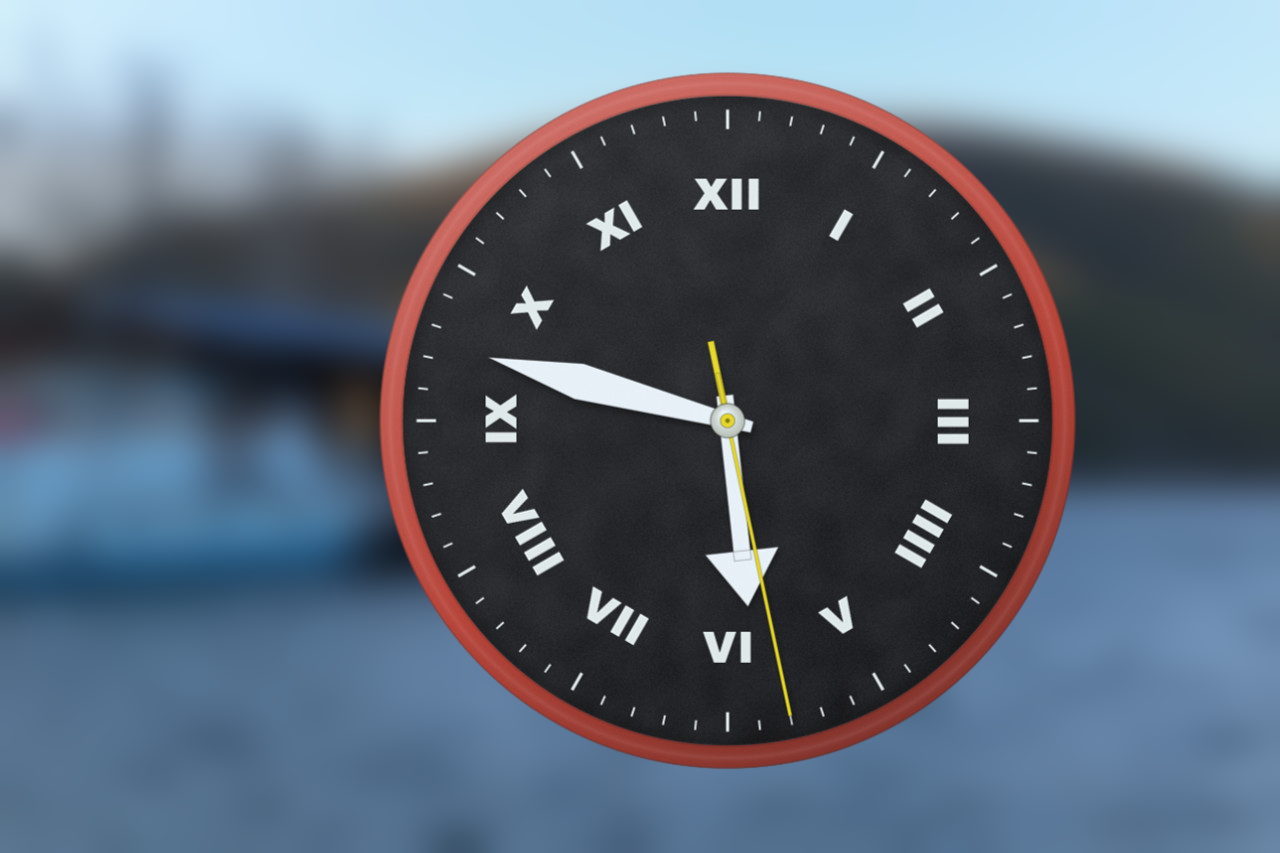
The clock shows 5:47:28
